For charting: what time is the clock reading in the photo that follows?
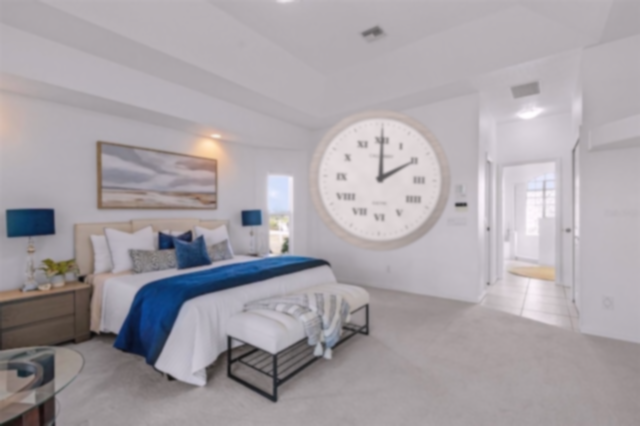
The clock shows 2:00
